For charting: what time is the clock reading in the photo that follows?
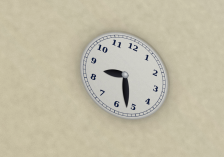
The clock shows 8:27
